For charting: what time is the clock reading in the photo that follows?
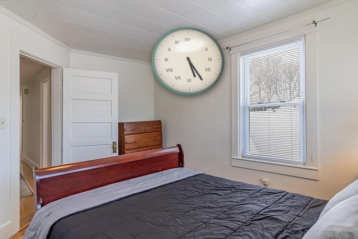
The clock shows 5:25
